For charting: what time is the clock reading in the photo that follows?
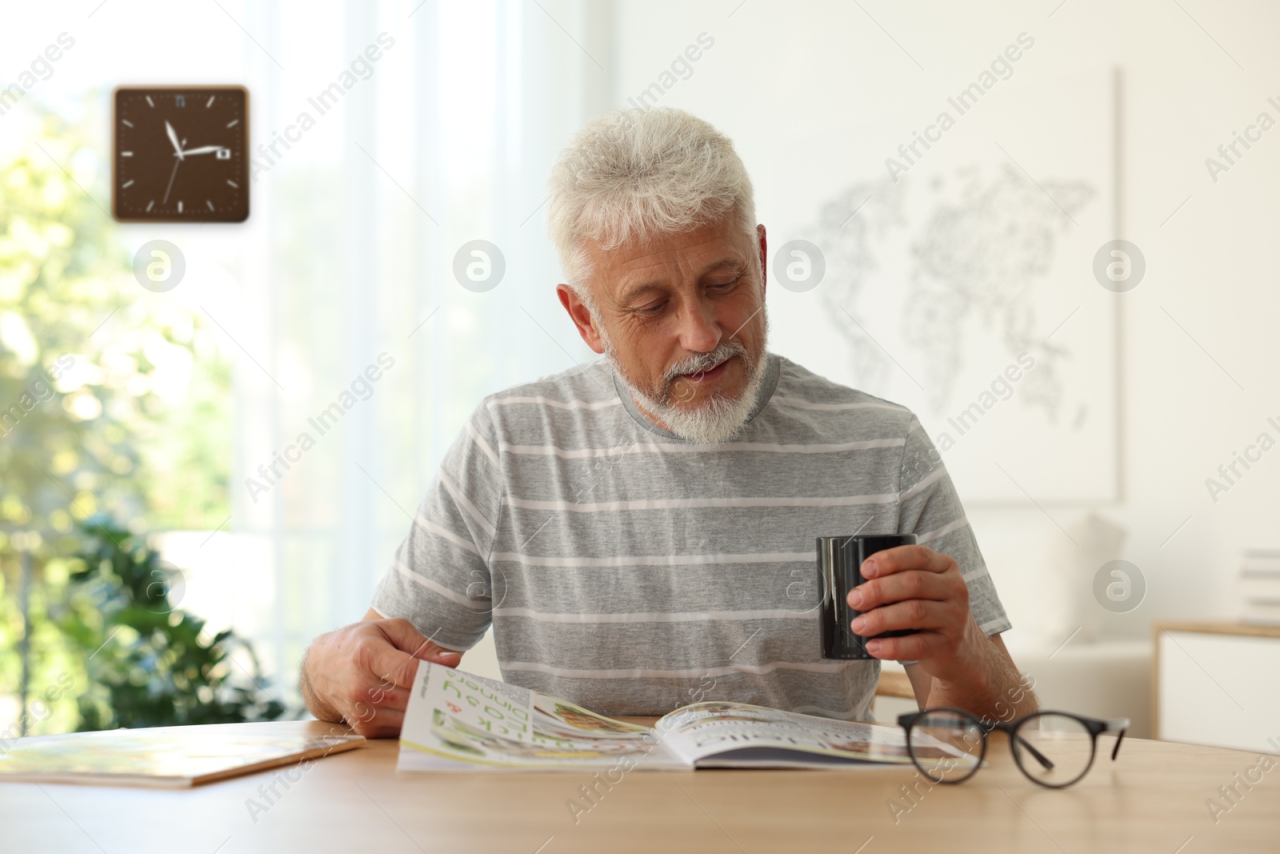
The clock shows 11:13:33
